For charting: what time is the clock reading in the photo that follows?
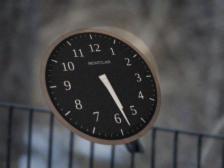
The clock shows 5:28
